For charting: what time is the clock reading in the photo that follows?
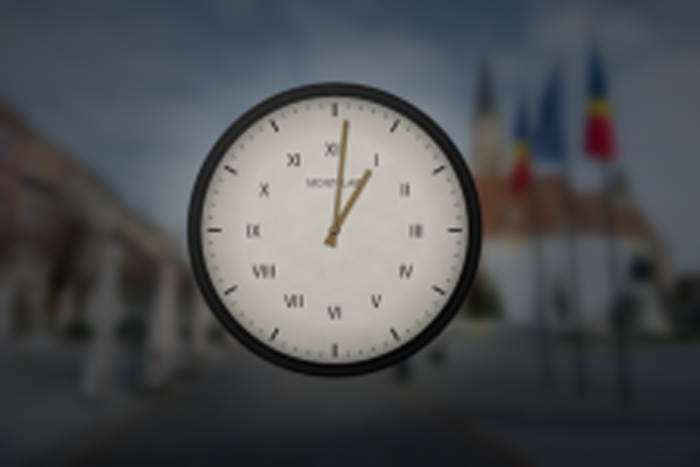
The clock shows 1:01
